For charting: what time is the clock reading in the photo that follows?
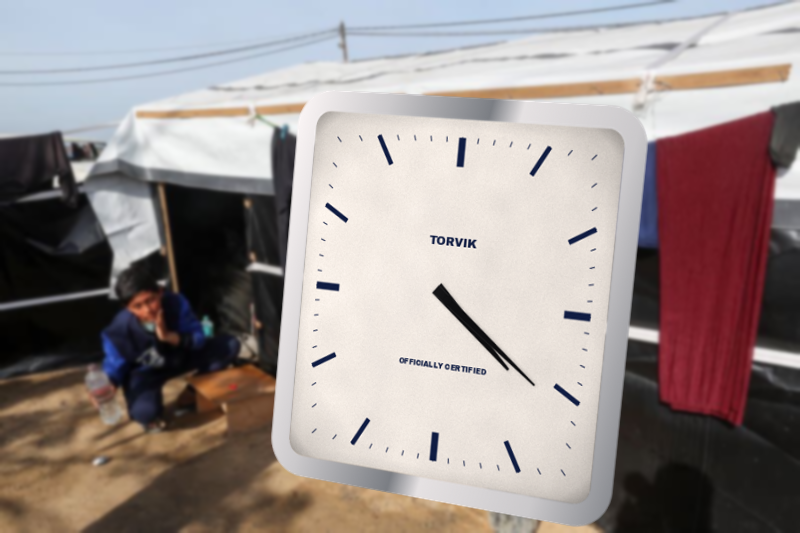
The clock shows 4:21
